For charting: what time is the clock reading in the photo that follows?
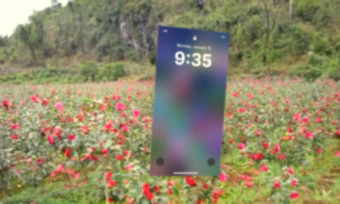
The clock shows 9:35
